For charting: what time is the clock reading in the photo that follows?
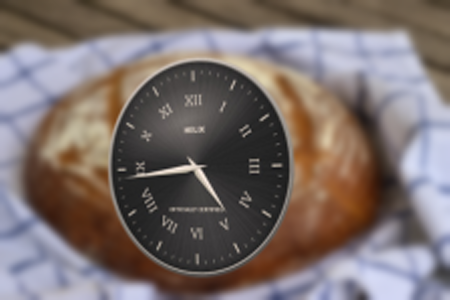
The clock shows 4:44
